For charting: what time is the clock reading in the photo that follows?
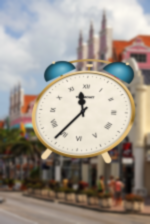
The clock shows 11:36
